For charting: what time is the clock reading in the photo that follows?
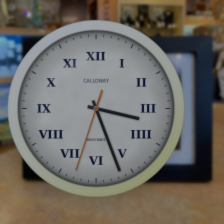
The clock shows 3:26:33
